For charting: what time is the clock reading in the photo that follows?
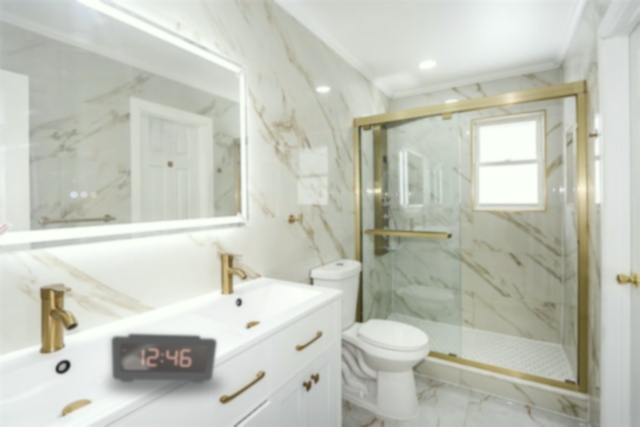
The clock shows 12:46
